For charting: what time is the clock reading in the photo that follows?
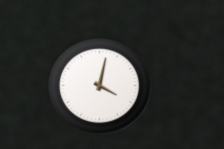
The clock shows 4:02
